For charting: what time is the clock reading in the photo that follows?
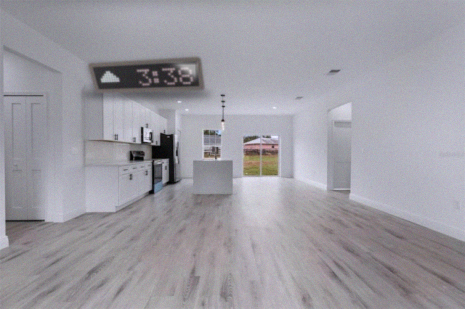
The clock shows 3:38
